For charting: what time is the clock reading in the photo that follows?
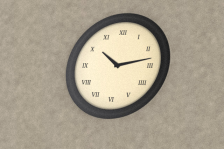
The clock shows 10:13
